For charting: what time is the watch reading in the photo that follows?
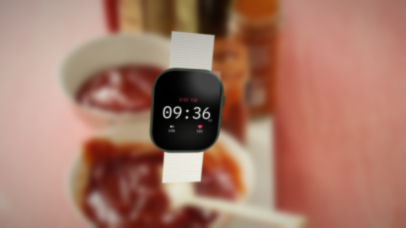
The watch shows 9:36
